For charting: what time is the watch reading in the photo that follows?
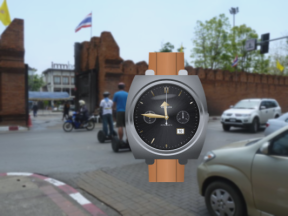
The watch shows 11:46
